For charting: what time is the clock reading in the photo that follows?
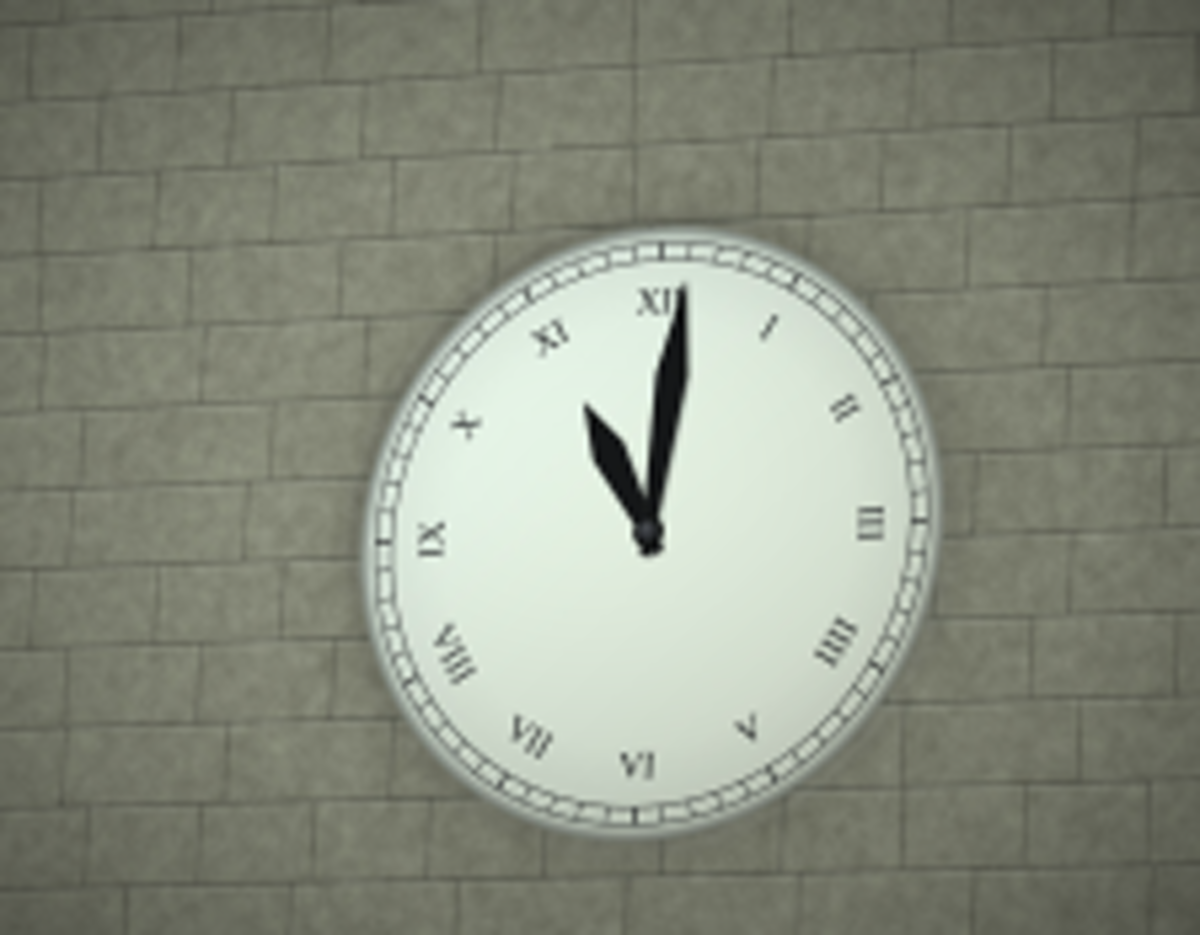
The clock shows 11:01
